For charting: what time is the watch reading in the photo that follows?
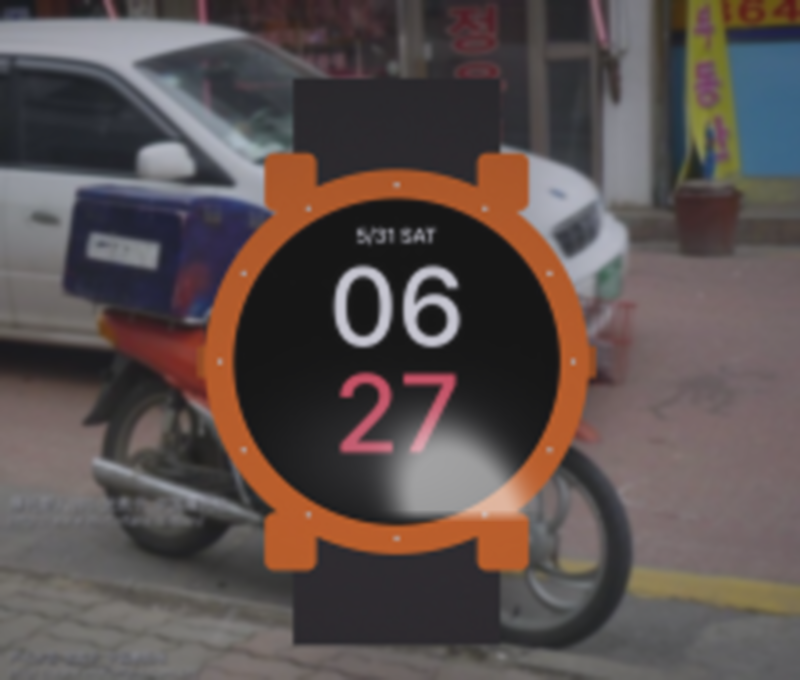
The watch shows 6:27
